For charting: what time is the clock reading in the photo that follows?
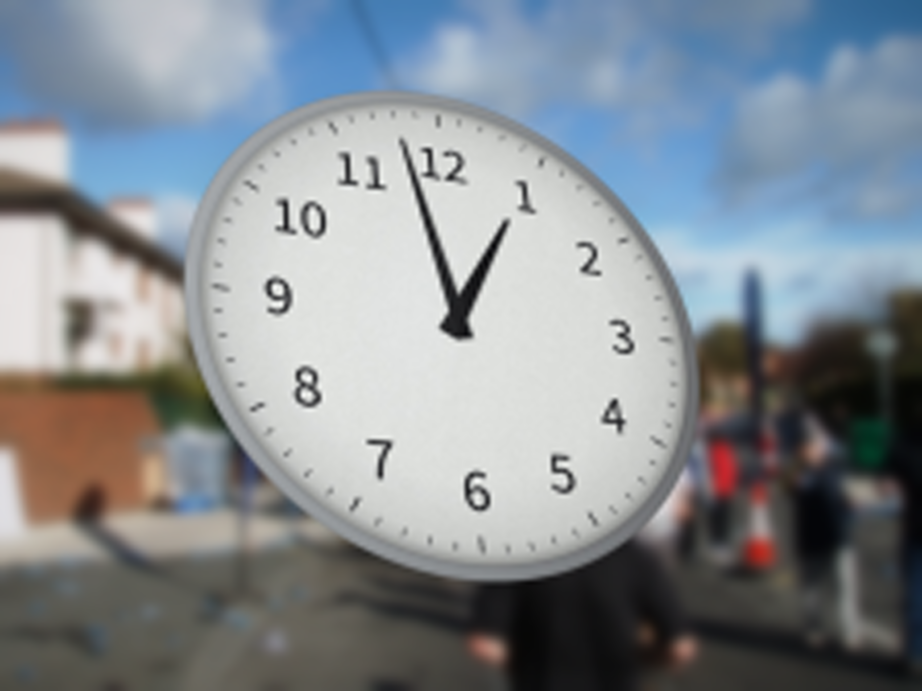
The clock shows 12:58
